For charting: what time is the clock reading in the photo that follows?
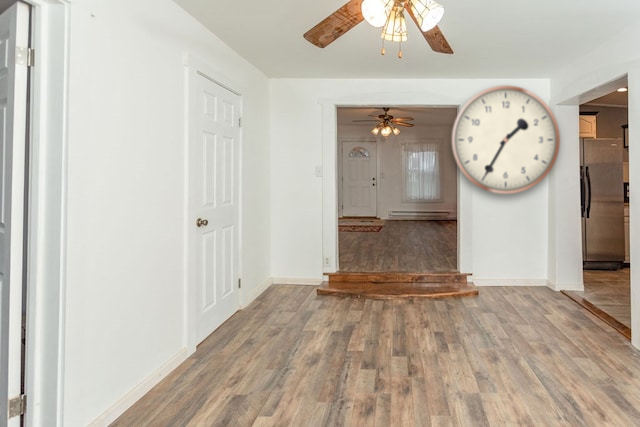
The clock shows 1:35
